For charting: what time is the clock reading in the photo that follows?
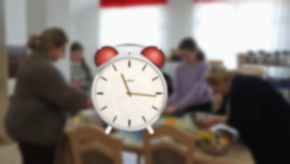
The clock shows 11:16
